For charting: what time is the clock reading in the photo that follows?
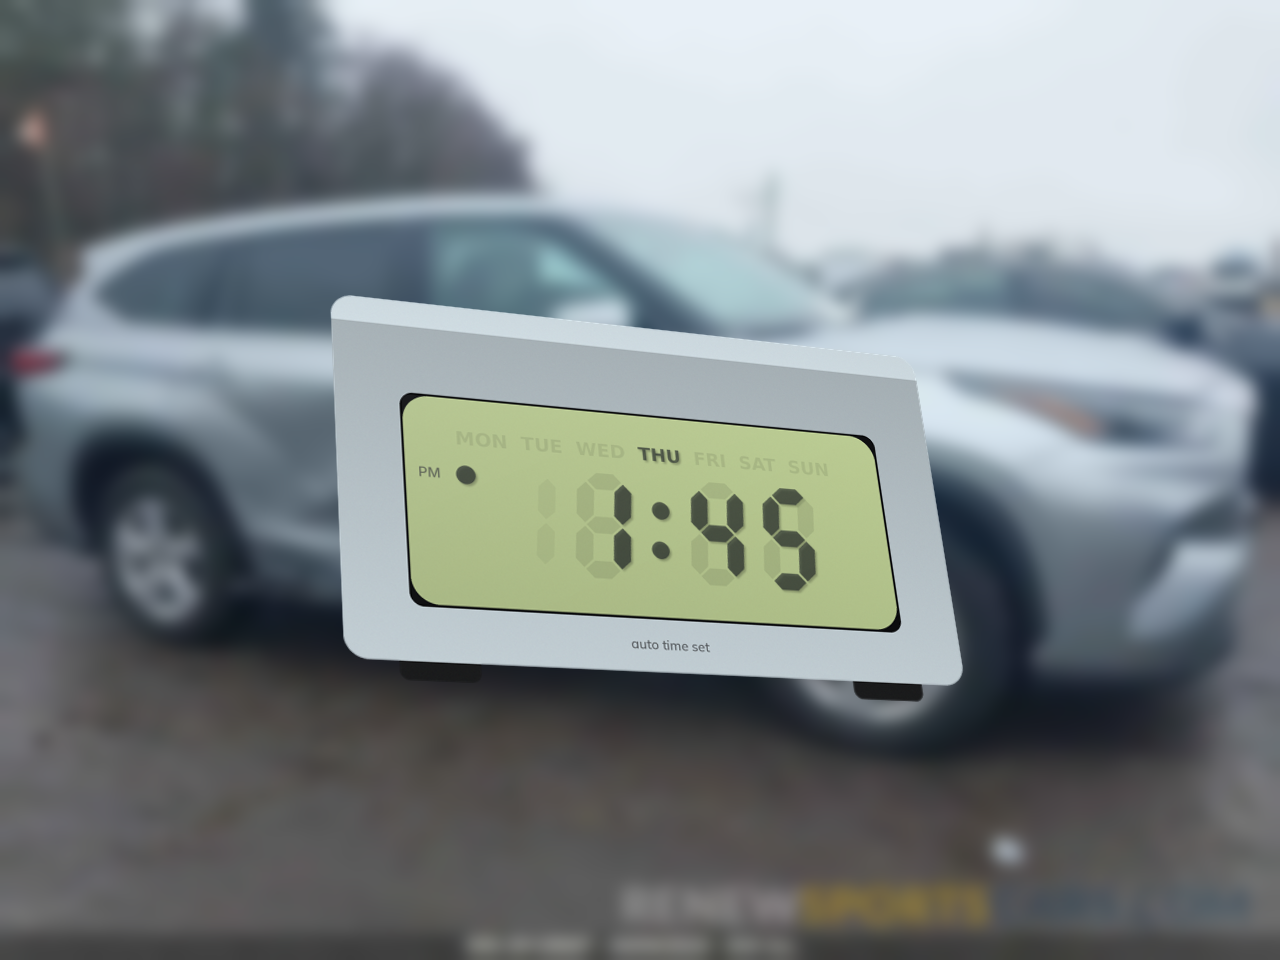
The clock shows 1:45
